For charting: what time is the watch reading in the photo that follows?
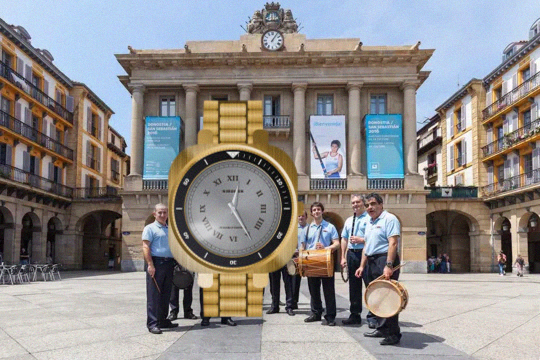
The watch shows 12:25
